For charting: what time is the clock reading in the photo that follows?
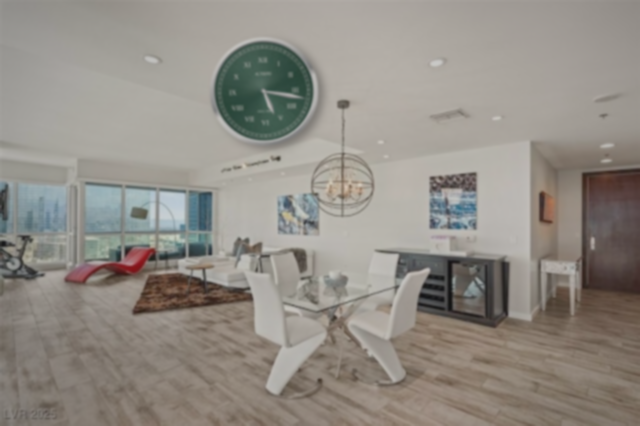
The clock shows 5:17
